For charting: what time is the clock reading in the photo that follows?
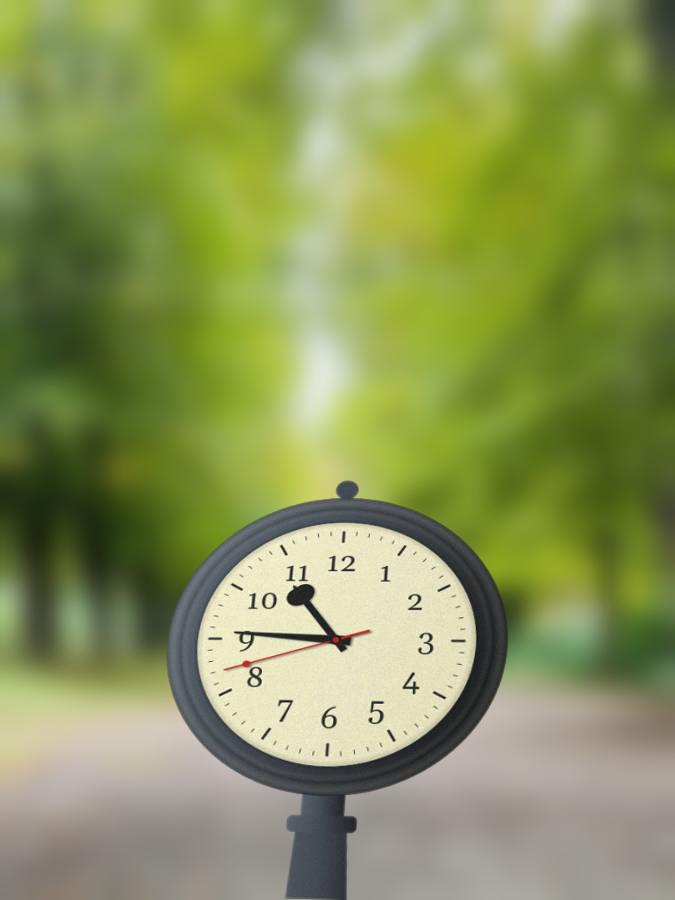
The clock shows 10:45:42
